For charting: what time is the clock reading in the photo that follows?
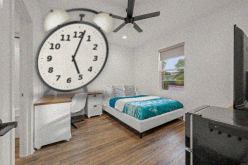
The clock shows 5:02
